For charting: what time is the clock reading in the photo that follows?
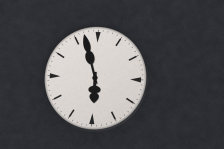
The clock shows 5:57
